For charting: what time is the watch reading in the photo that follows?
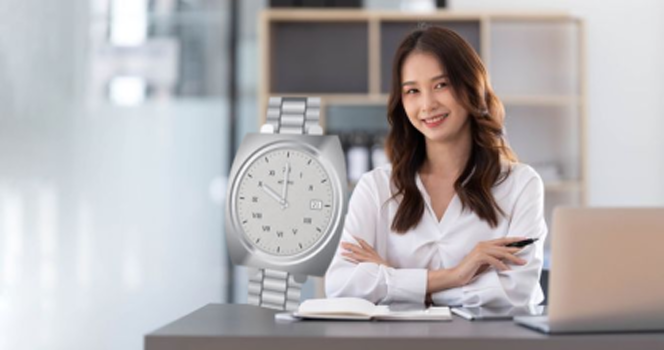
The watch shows 10:00
